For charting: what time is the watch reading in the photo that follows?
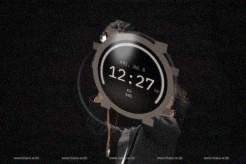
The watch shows 12:27
